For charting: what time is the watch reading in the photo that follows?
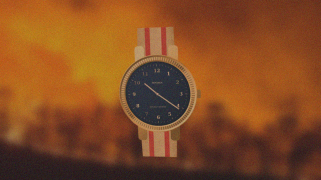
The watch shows 10:21
